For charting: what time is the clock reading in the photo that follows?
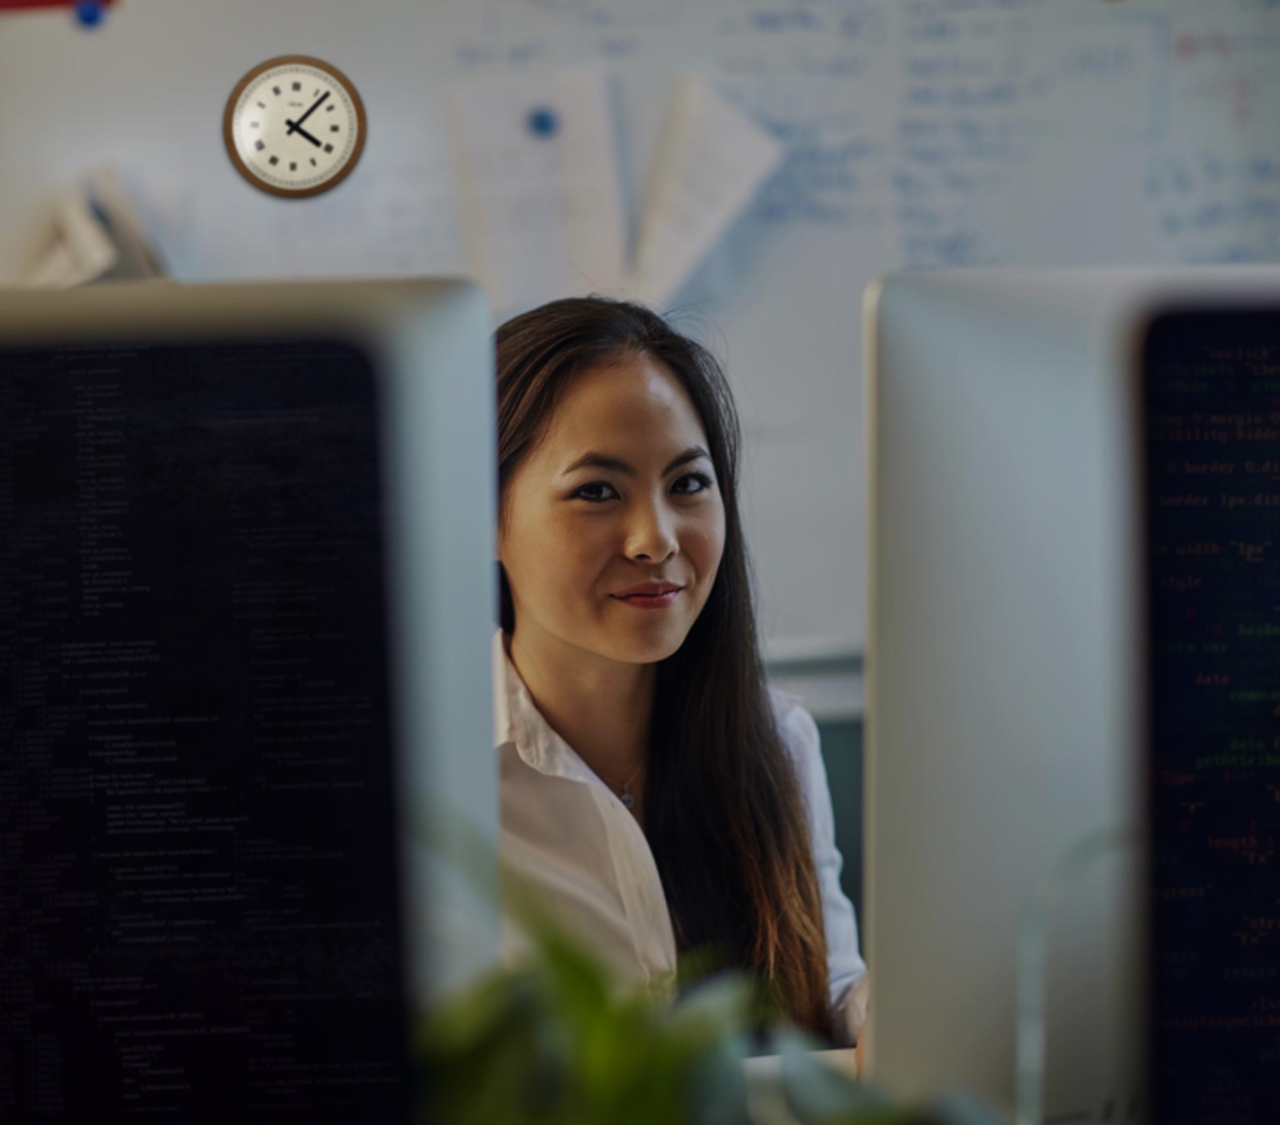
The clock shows 4:07
